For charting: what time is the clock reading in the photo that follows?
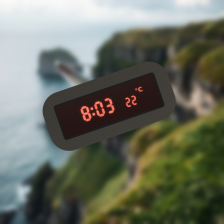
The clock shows 8:03
